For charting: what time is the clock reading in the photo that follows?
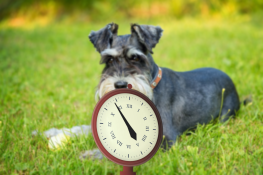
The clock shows 4:54
